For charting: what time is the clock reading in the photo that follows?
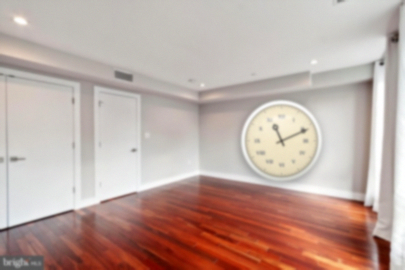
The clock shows 11:11
